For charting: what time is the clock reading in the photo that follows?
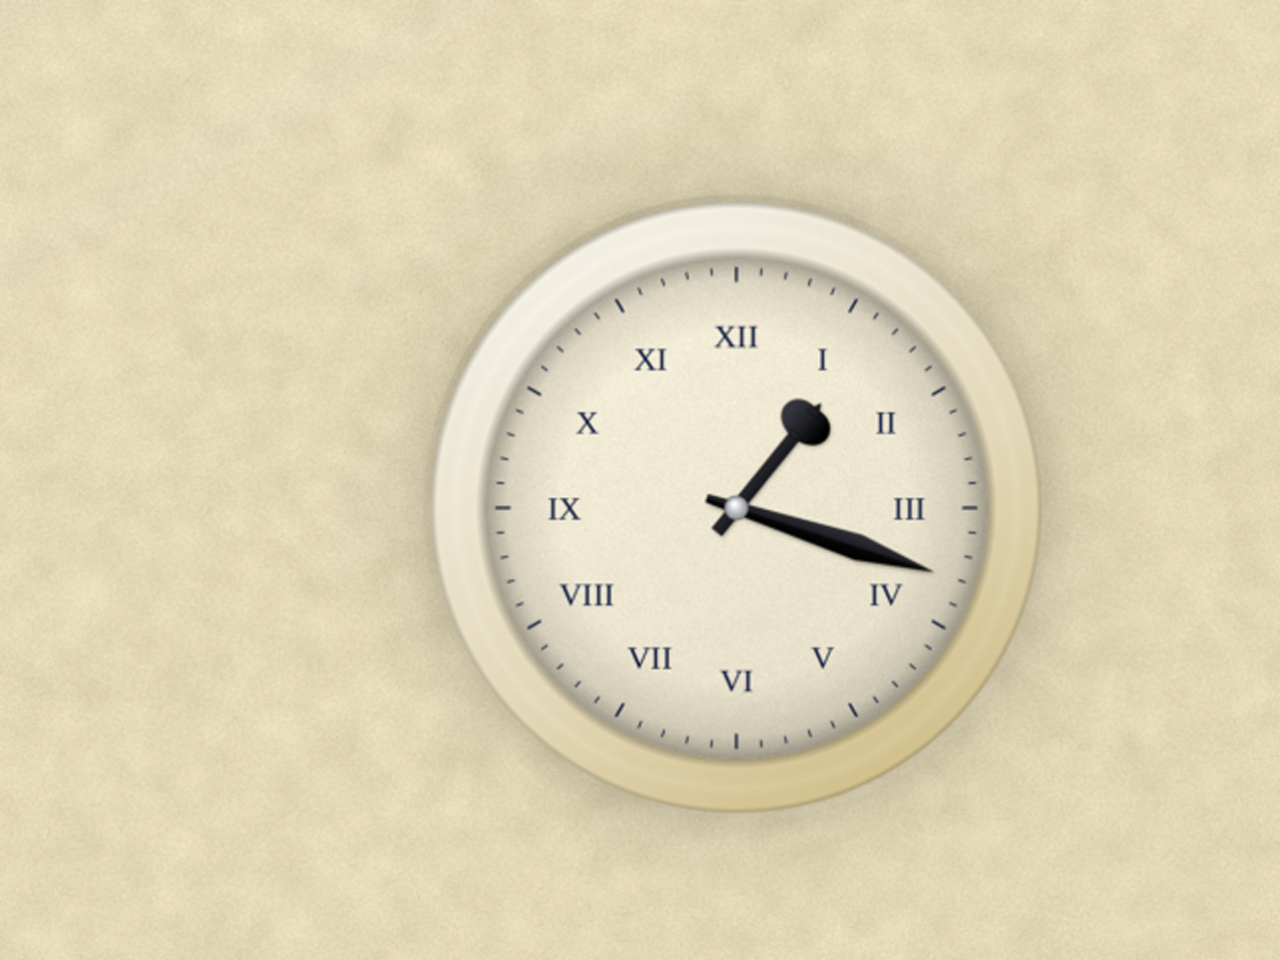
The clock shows 1:18
